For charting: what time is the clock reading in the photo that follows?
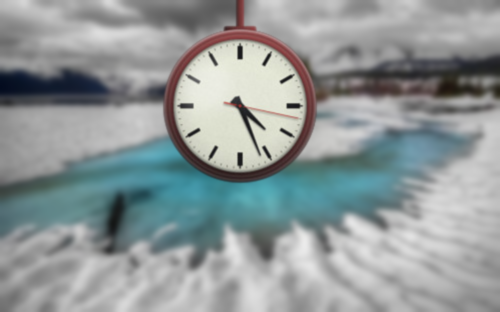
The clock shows 4:26:17
